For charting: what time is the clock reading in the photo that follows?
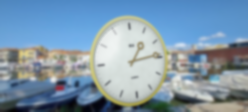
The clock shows 1:14
